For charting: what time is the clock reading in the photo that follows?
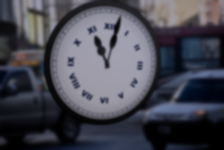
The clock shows 11:02
